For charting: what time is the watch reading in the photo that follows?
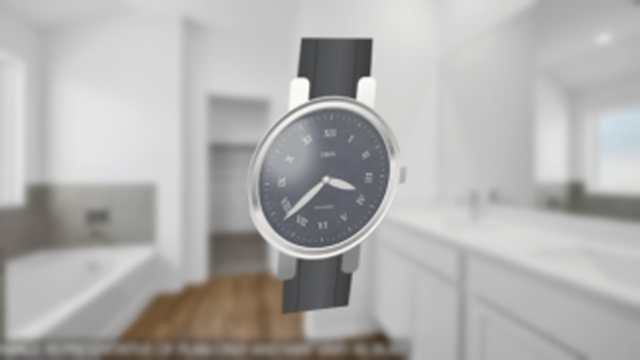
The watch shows 3:38
